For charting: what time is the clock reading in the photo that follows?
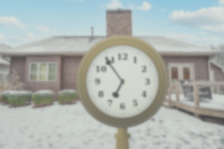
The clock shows 6:54
